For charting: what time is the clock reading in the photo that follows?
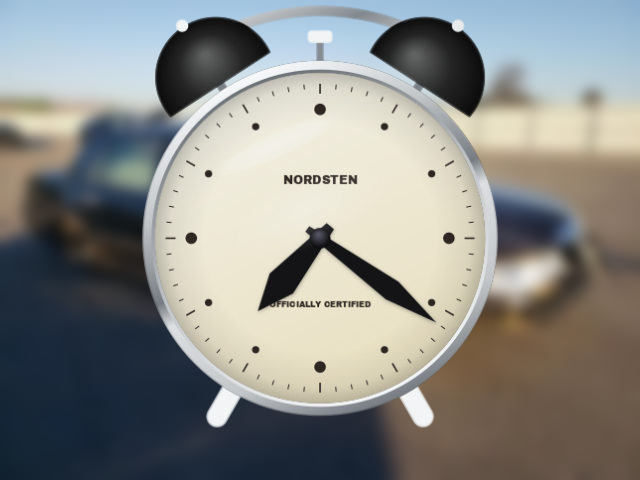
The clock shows 7:21
